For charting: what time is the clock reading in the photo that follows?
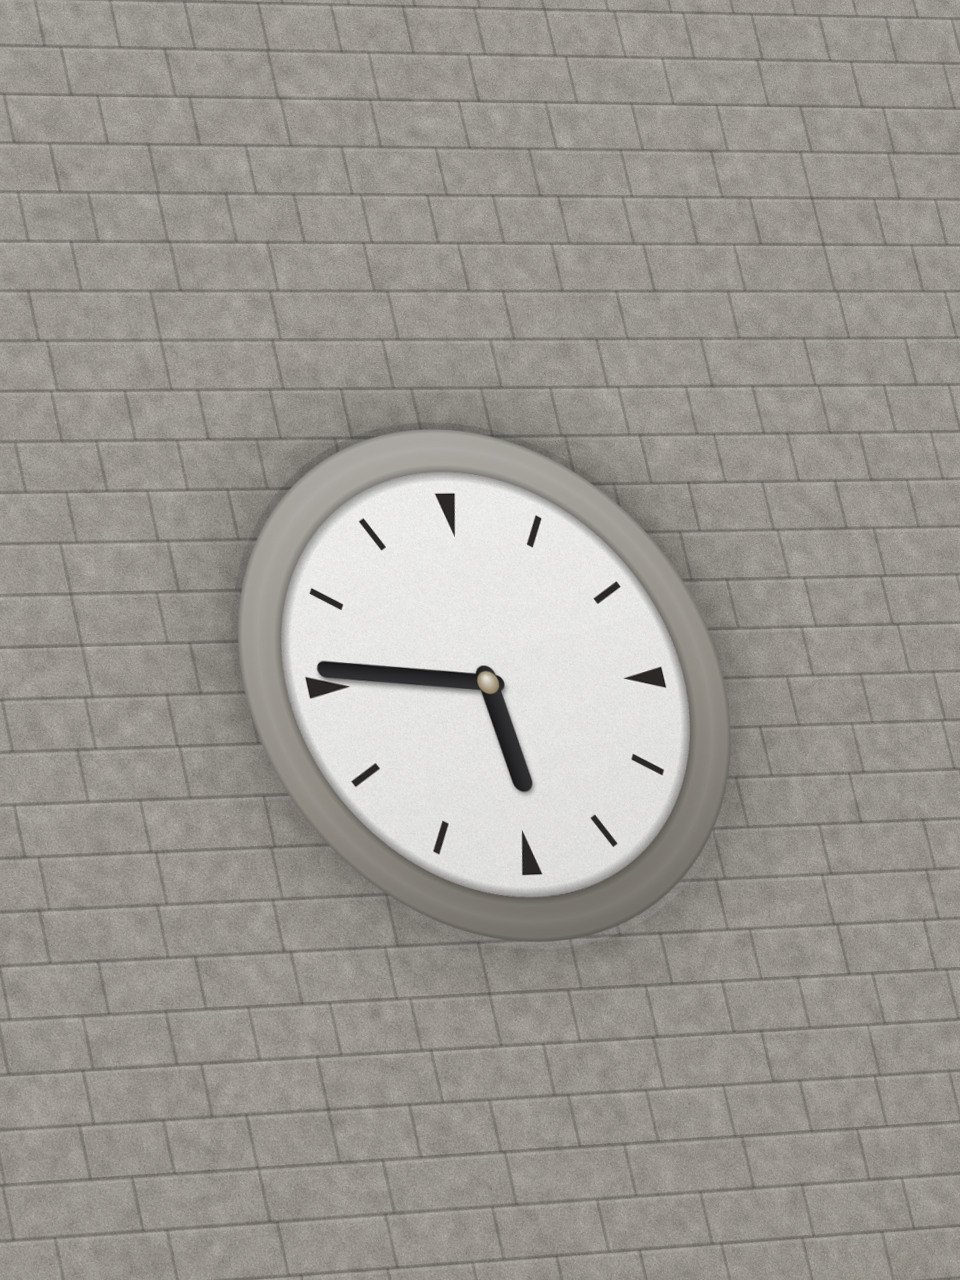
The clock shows 5:46
